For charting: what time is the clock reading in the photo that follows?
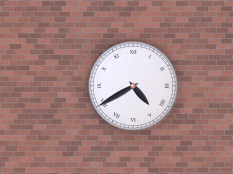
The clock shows 4:40
